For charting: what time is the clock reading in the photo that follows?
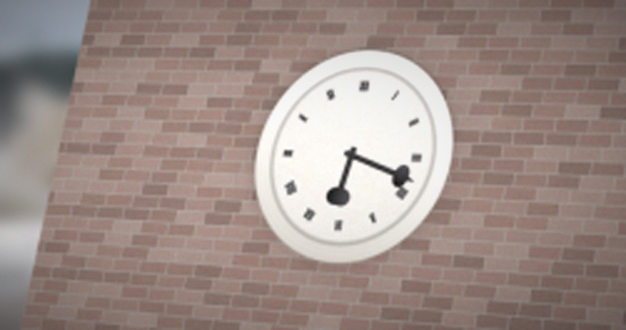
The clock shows 6:18
